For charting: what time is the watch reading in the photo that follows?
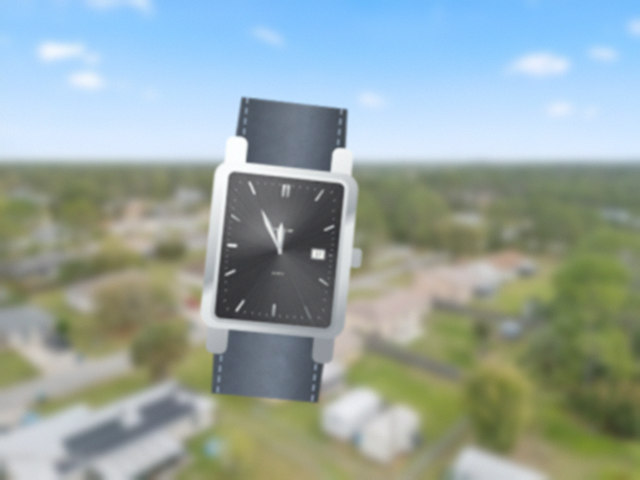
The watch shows 11:55
